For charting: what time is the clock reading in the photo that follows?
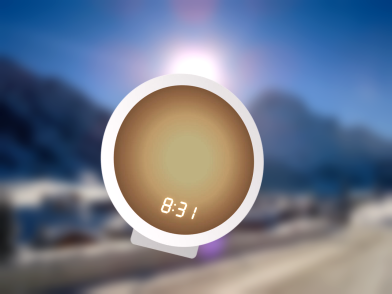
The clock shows 8:31
